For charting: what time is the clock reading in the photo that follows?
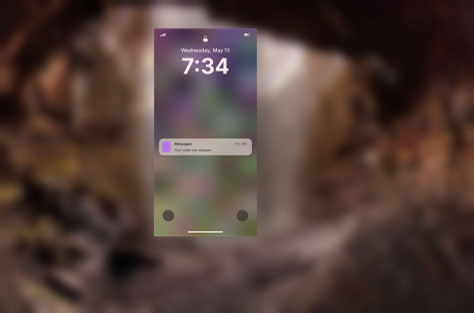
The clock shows 7:34
